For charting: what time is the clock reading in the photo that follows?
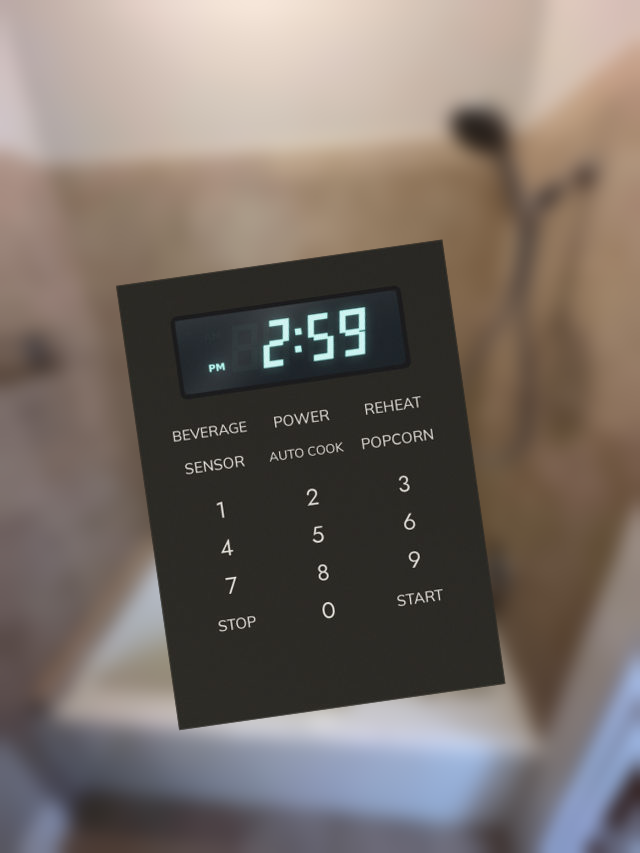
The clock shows 2:59
